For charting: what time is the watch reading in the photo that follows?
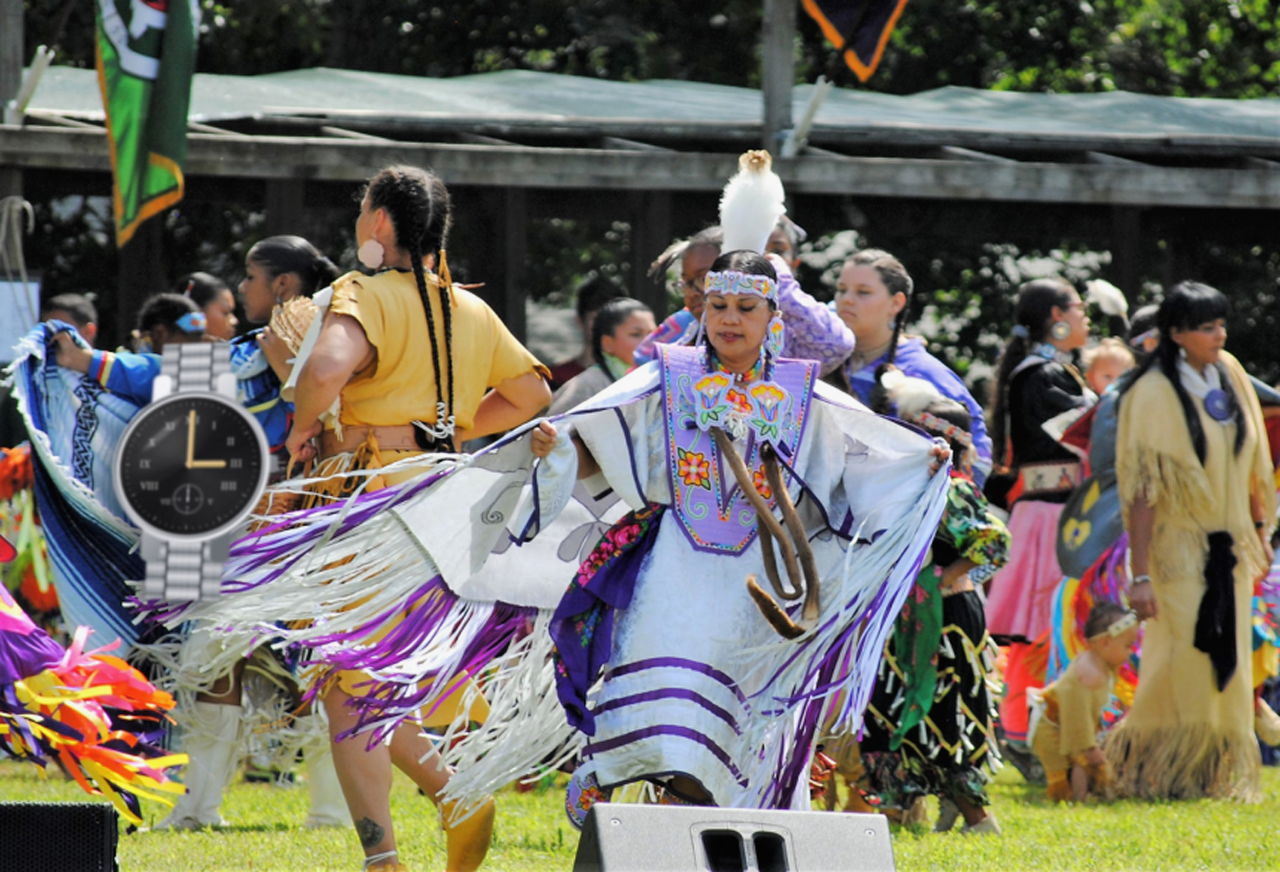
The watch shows 3:00
